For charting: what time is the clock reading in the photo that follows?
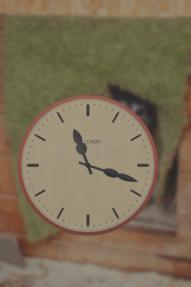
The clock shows 11:18
